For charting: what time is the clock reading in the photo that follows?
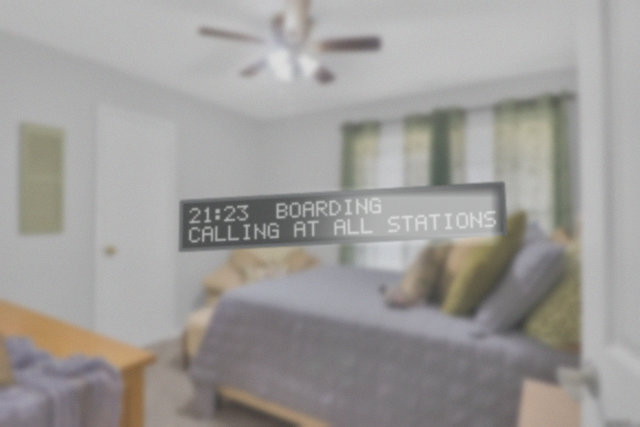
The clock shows 21:23
